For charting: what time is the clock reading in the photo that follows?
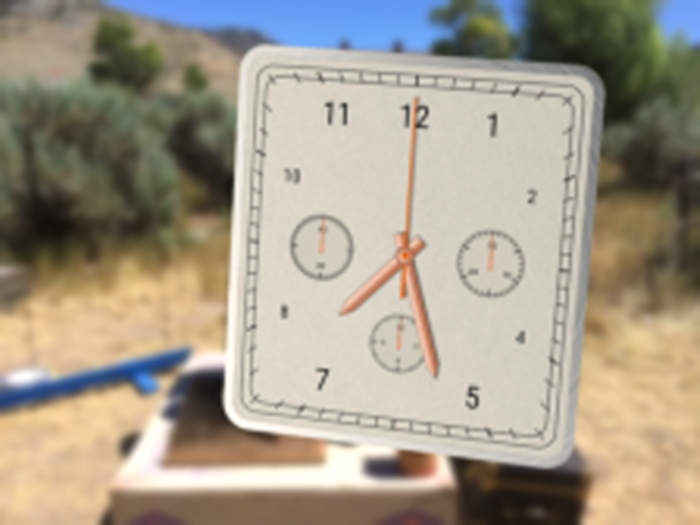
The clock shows 7:27
